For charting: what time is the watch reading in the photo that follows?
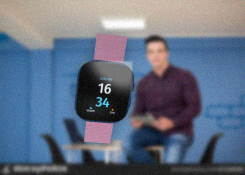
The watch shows 16:34
